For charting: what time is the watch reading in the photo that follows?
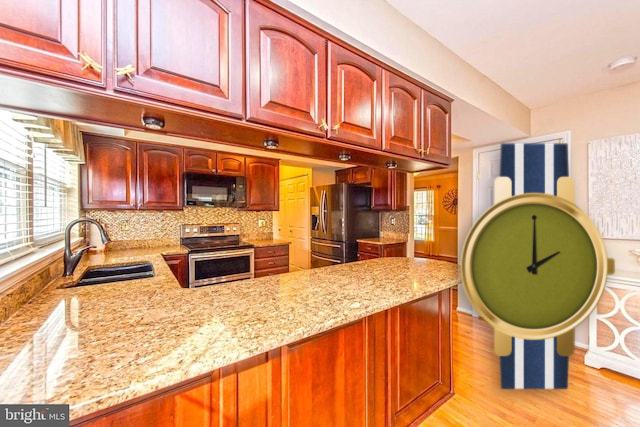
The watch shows 2:00
